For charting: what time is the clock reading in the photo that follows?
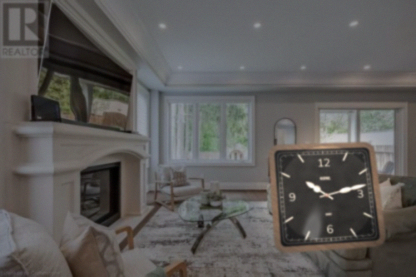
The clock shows 10:13
